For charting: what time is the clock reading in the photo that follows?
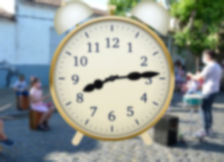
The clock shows 8:14
